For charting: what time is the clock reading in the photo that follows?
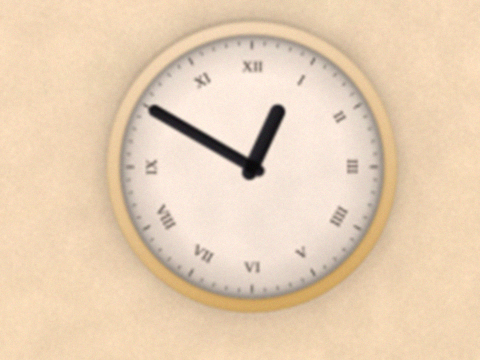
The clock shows 12:50
